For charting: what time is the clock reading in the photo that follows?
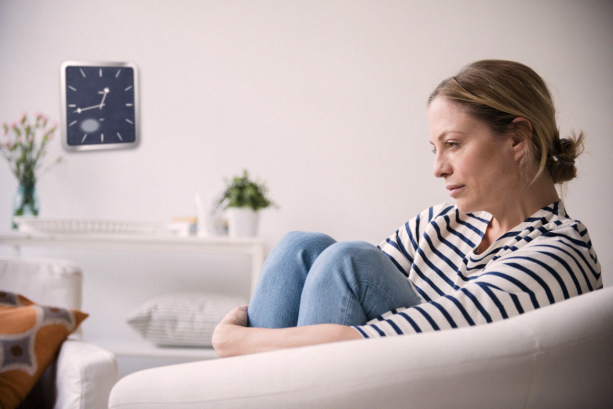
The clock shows 12:43
